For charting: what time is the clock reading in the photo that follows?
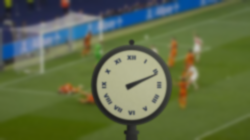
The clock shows 2:11
